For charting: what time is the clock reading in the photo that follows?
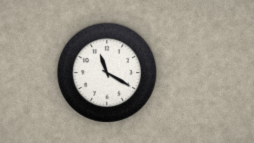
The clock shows 11:20
